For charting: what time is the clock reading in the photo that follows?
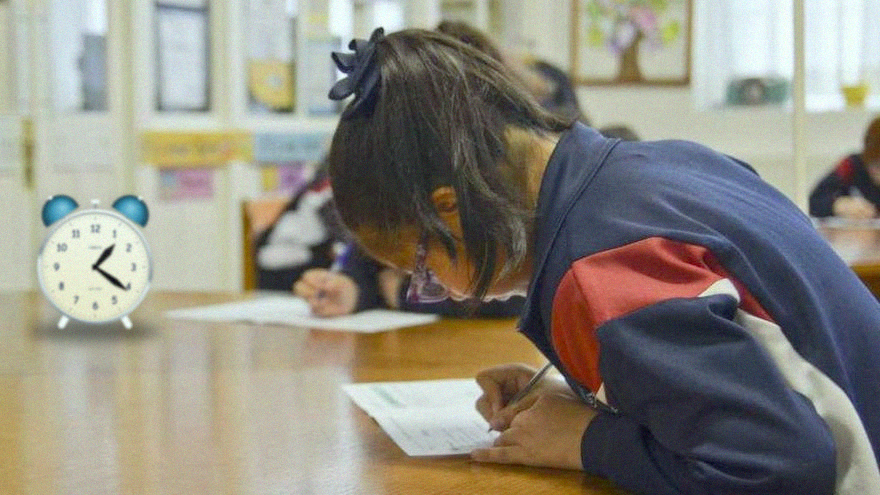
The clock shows 1:21
